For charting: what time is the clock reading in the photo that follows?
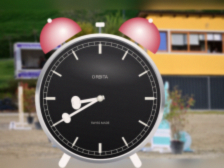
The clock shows 8:40
